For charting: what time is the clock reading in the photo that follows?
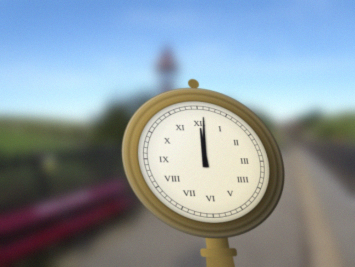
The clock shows 12:01
